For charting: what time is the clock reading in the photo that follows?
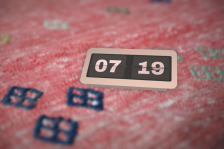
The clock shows 7:19
